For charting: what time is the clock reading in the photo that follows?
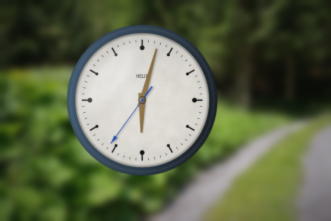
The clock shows 6:02:36
